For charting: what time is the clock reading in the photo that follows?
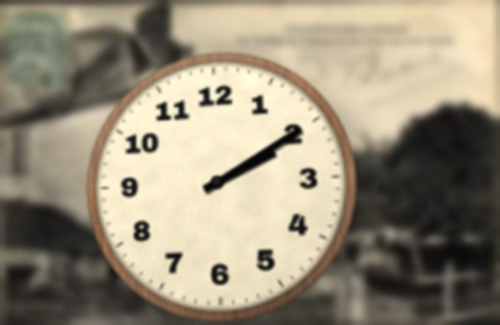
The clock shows 2:10
